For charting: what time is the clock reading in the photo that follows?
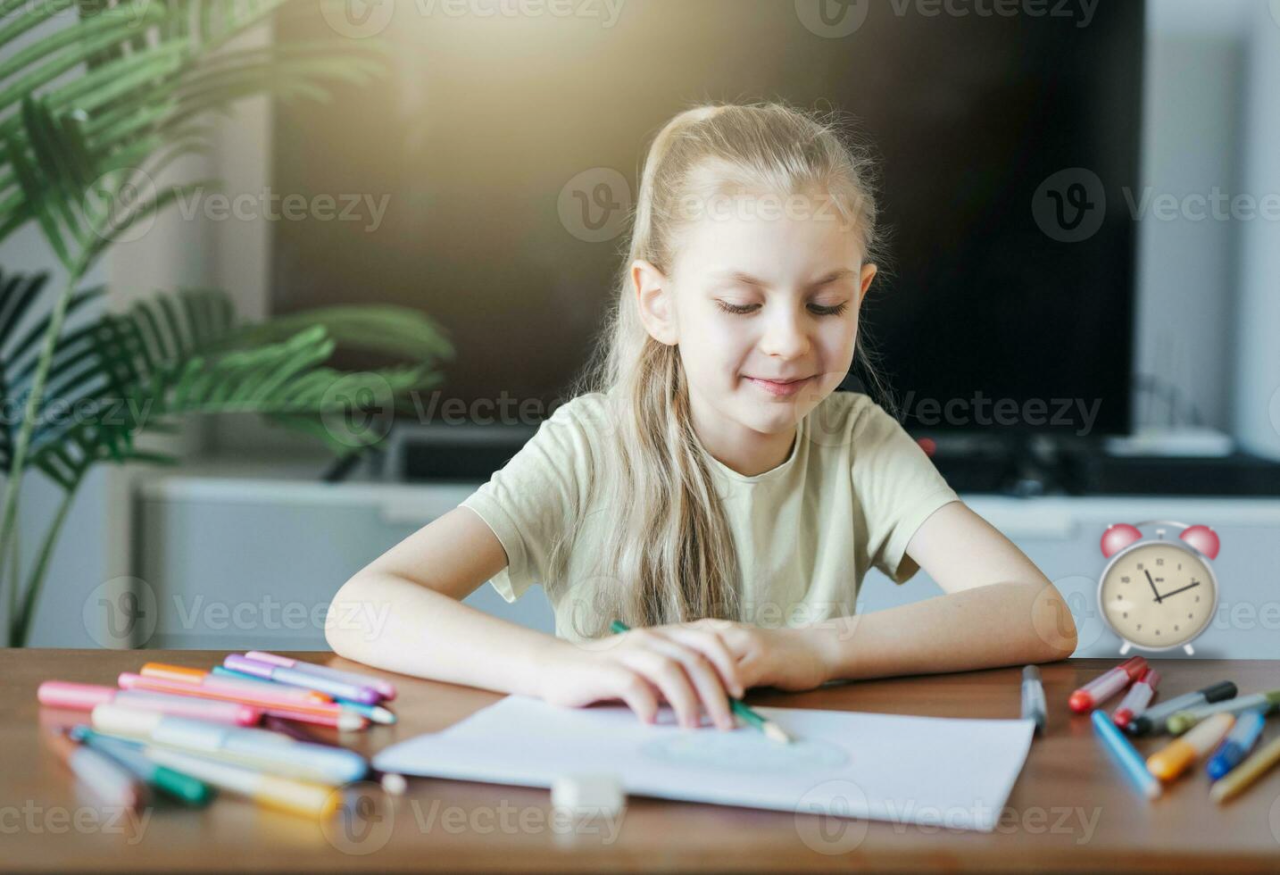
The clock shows 11:11
